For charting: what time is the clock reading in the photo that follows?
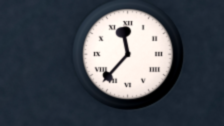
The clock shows 11:37
